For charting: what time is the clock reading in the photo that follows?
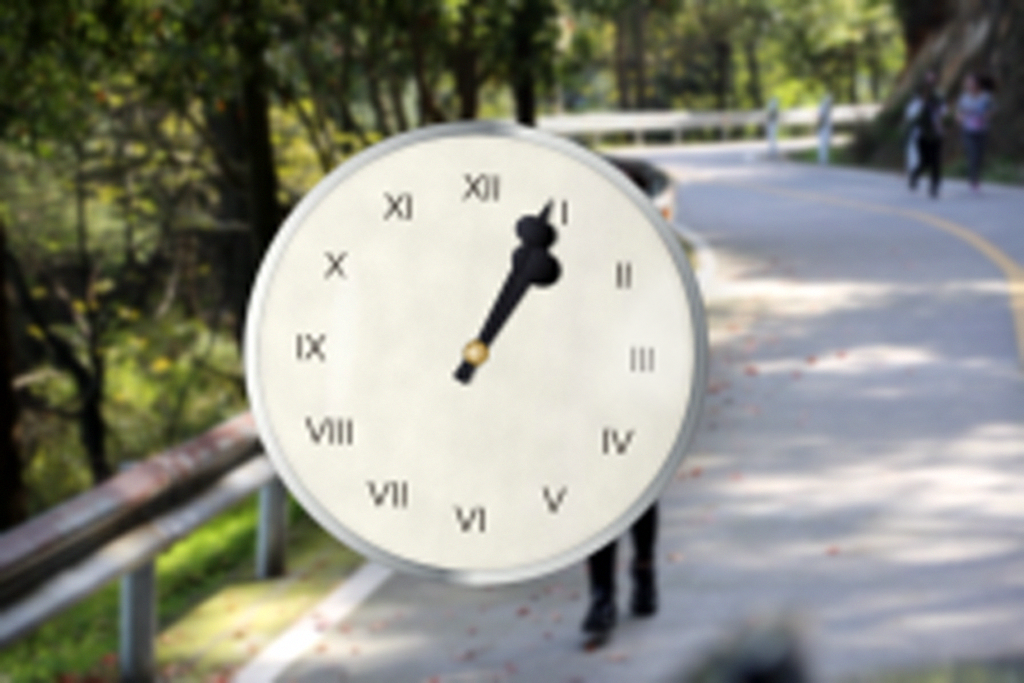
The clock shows 1:04
